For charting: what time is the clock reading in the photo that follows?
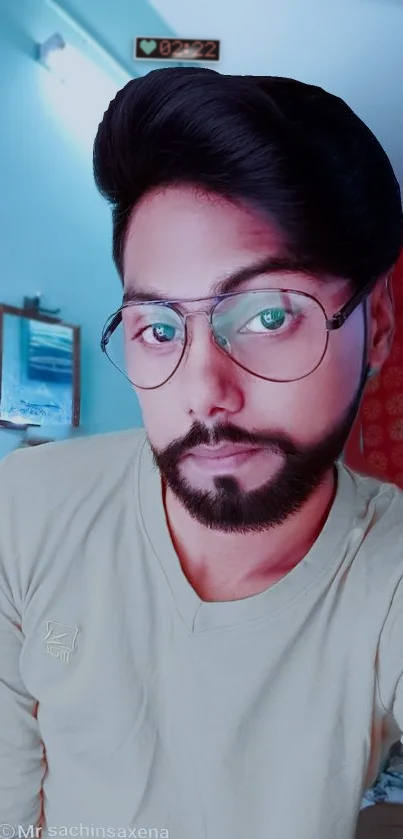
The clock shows 2:22
